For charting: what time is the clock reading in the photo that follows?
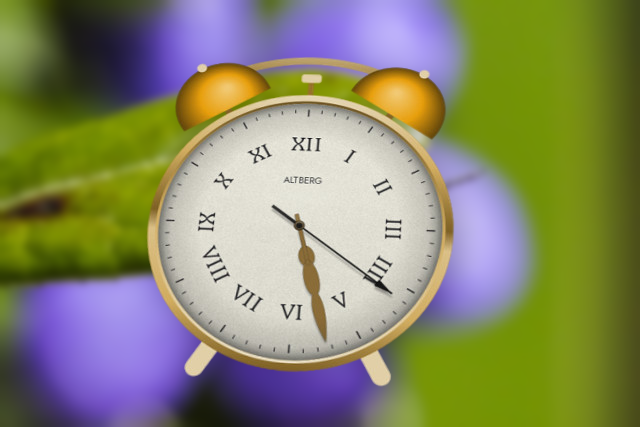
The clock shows 5:27:21
